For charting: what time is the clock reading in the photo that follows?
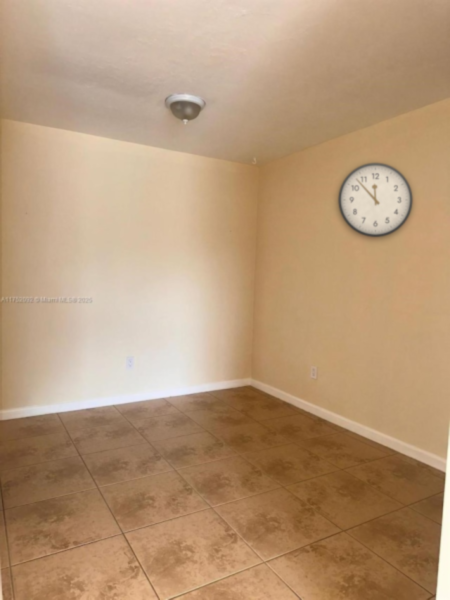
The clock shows 11:53
